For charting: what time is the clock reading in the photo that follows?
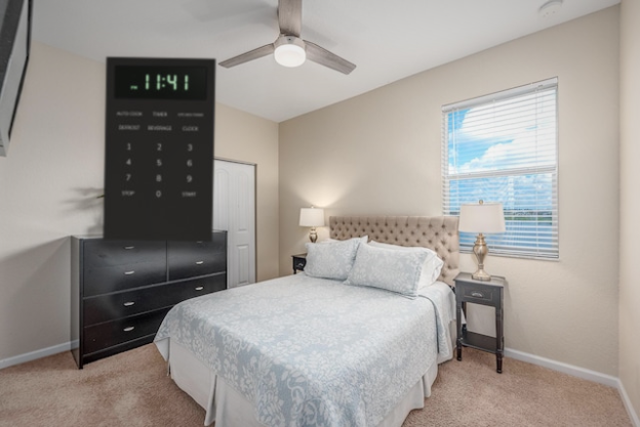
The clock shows 11:41
